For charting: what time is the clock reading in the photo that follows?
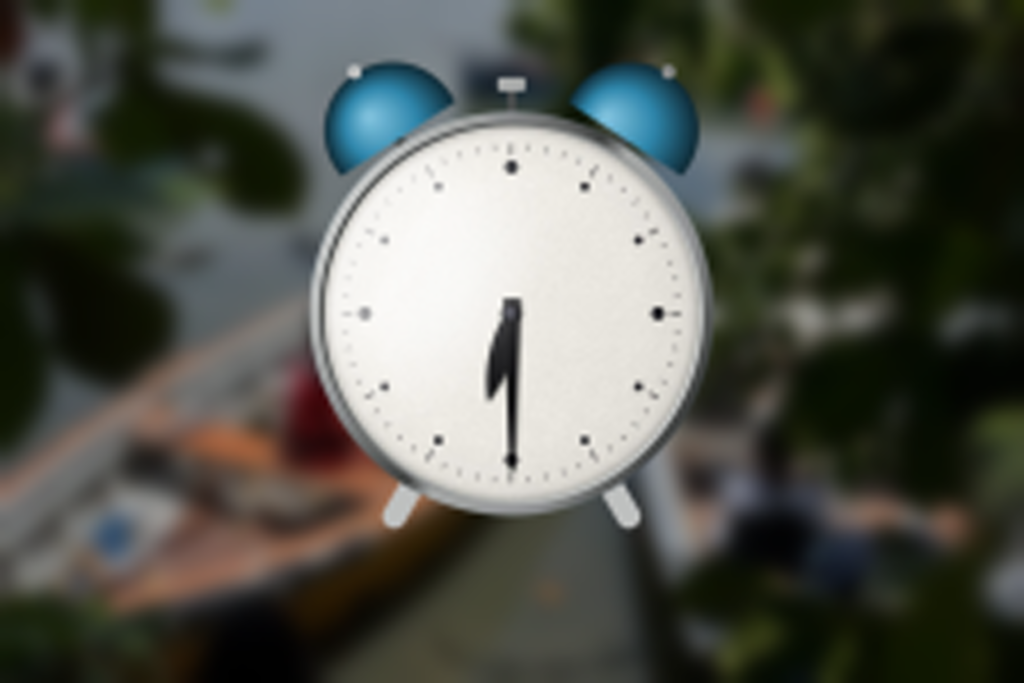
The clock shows 6:30
